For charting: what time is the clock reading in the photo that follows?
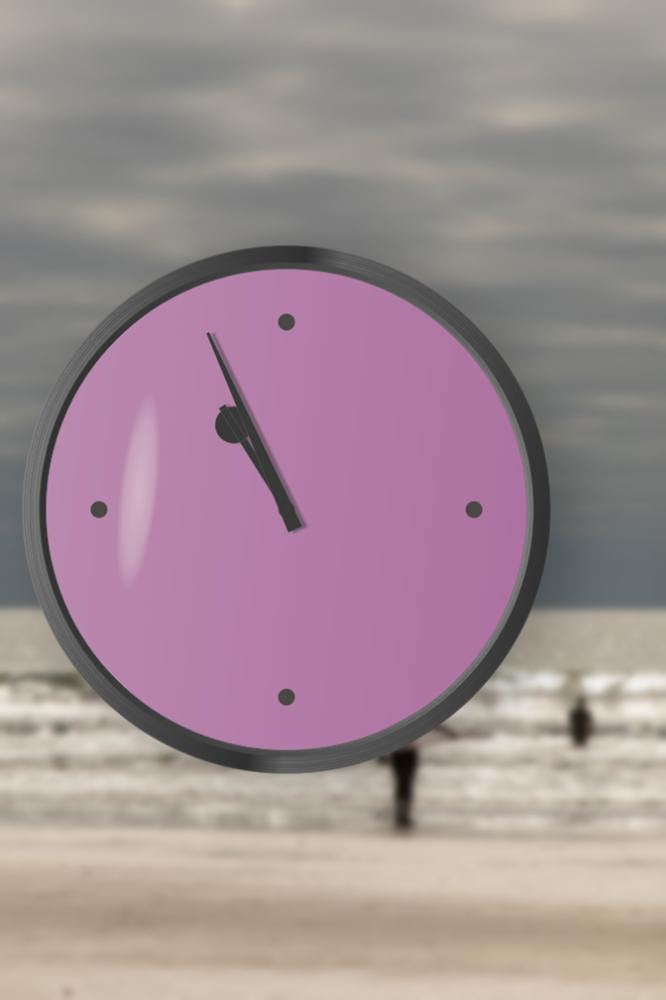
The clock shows 10:56
